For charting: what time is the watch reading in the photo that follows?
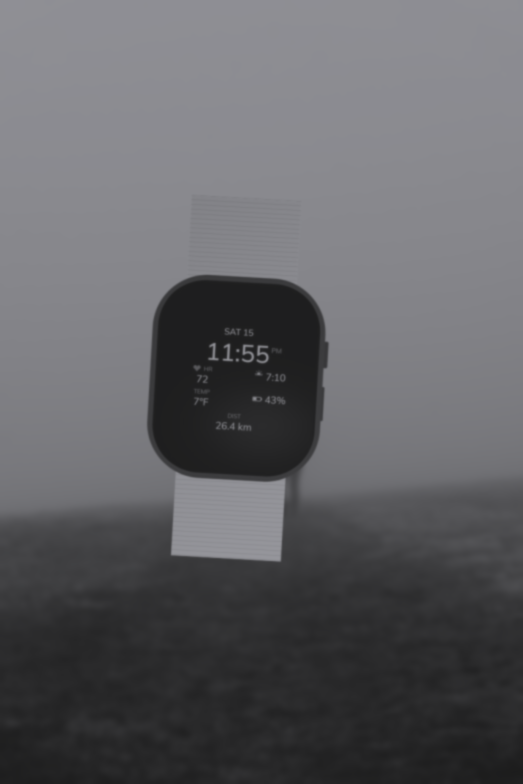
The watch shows 11:55
